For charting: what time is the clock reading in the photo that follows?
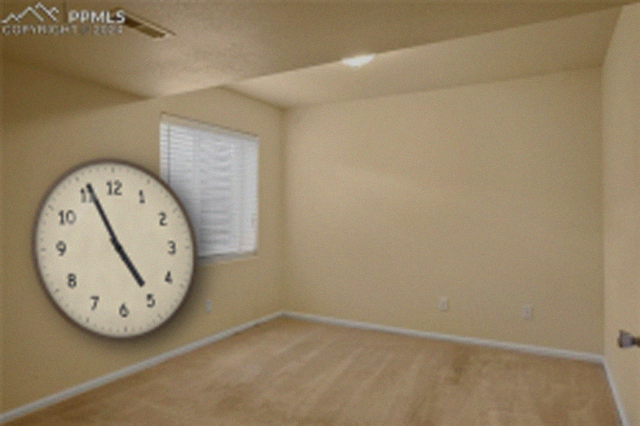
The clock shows 4:56
